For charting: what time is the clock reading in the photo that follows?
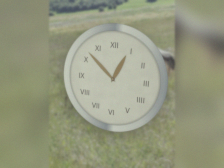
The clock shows 12:52
